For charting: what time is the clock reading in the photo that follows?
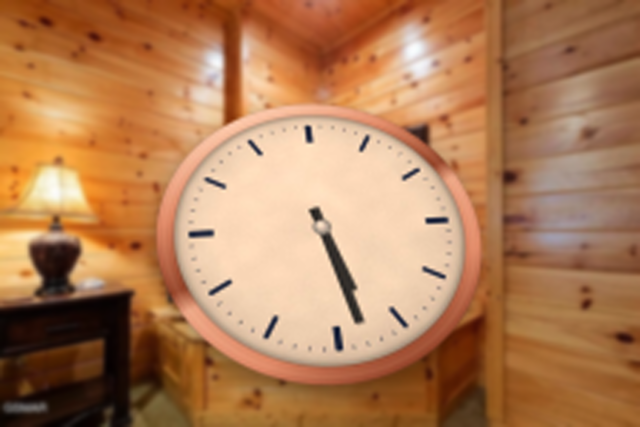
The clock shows 5:28
